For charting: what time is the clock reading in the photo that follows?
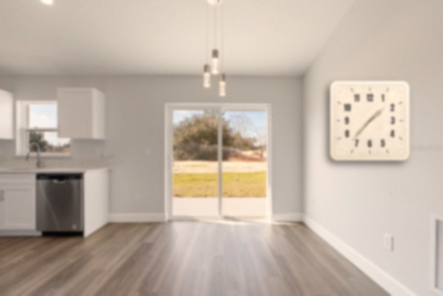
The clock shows 1:37
